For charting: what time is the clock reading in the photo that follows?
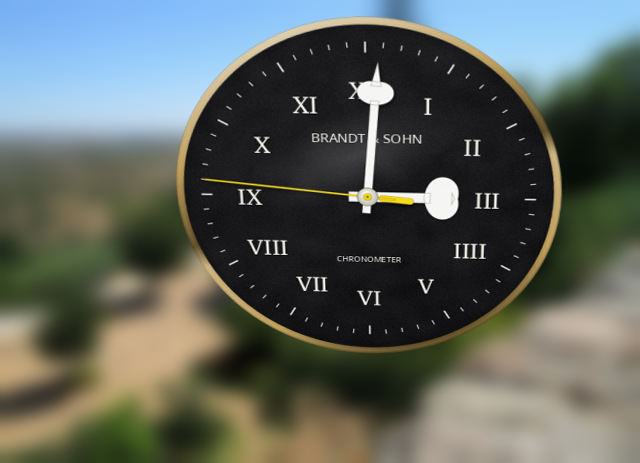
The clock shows 3:00:46
